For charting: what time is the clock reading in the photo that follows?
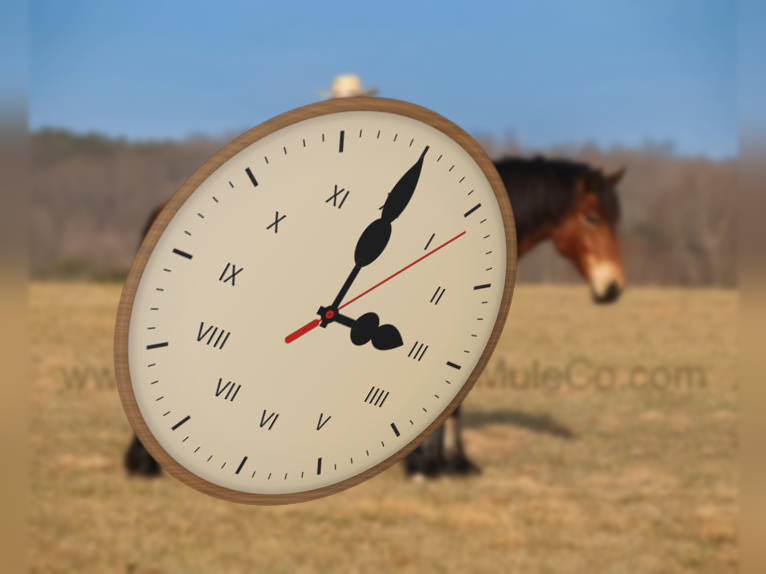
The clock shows 3:00:06
